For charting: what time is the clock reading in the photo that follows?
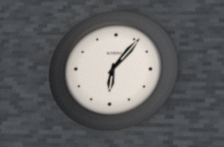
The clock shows 6:06
